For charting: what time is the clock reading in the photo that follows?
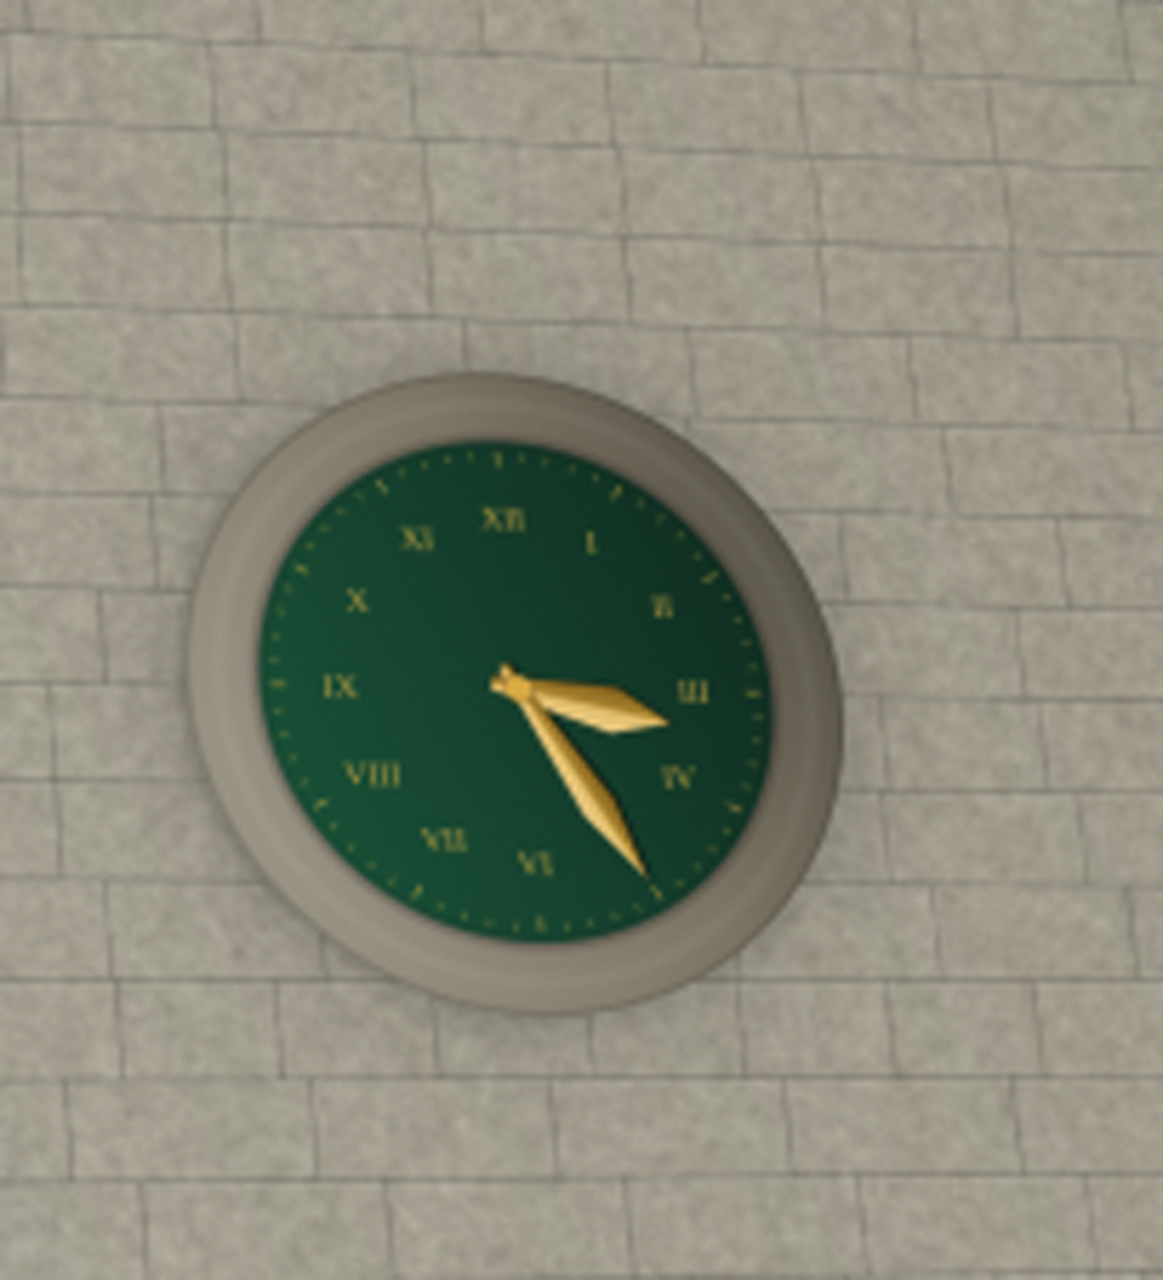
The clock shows 3:25
